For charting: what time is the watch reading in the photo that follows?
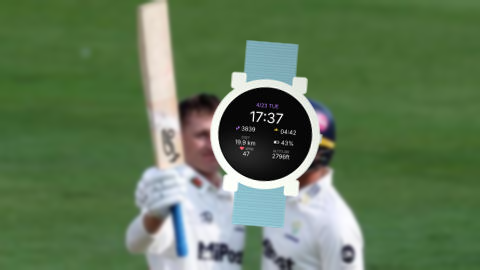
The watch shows 17:37
